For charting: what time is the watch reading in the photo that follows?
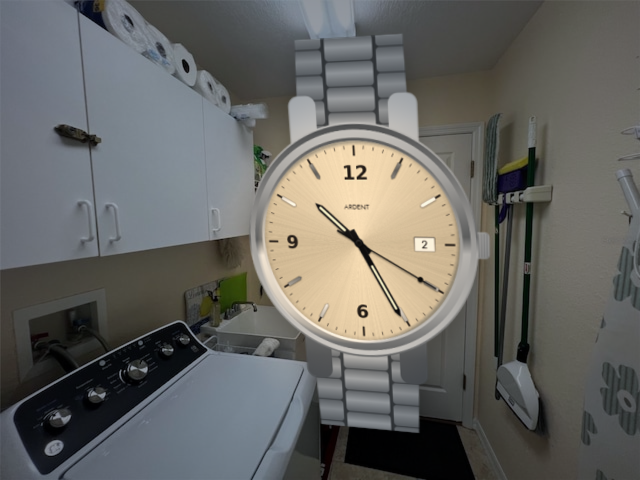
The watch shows 10:25:20
